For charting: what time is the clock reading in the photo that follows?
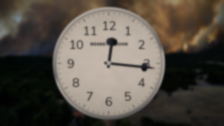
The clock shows 12:16
